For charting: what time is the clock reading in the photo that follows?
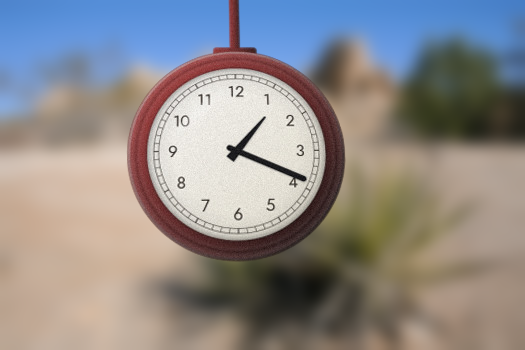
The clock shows 1:19
